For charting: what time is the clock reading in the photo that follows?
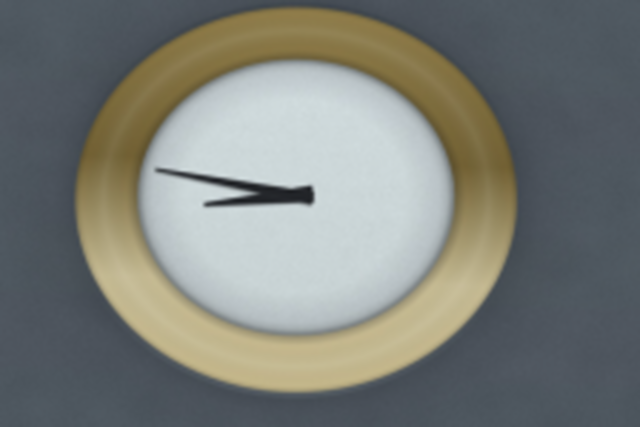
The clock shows 8:47
